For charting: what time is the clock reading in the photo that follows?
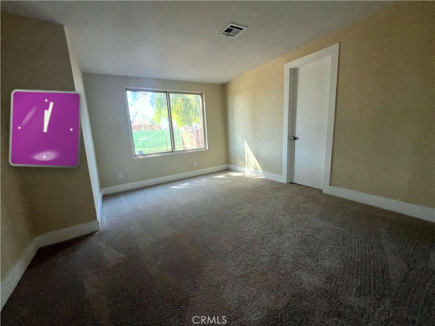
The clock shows 12:02
